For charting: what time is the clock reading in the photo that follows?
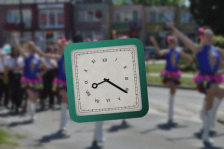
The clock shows 8:21
